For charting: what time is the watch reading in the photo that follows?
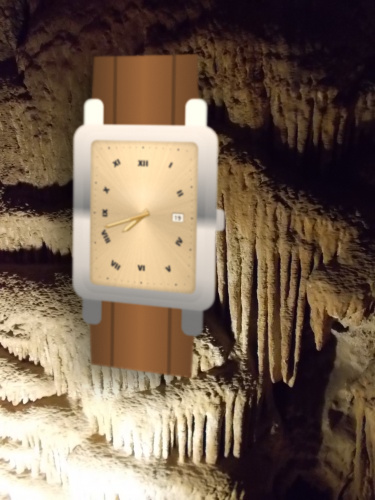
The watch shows 7:42
